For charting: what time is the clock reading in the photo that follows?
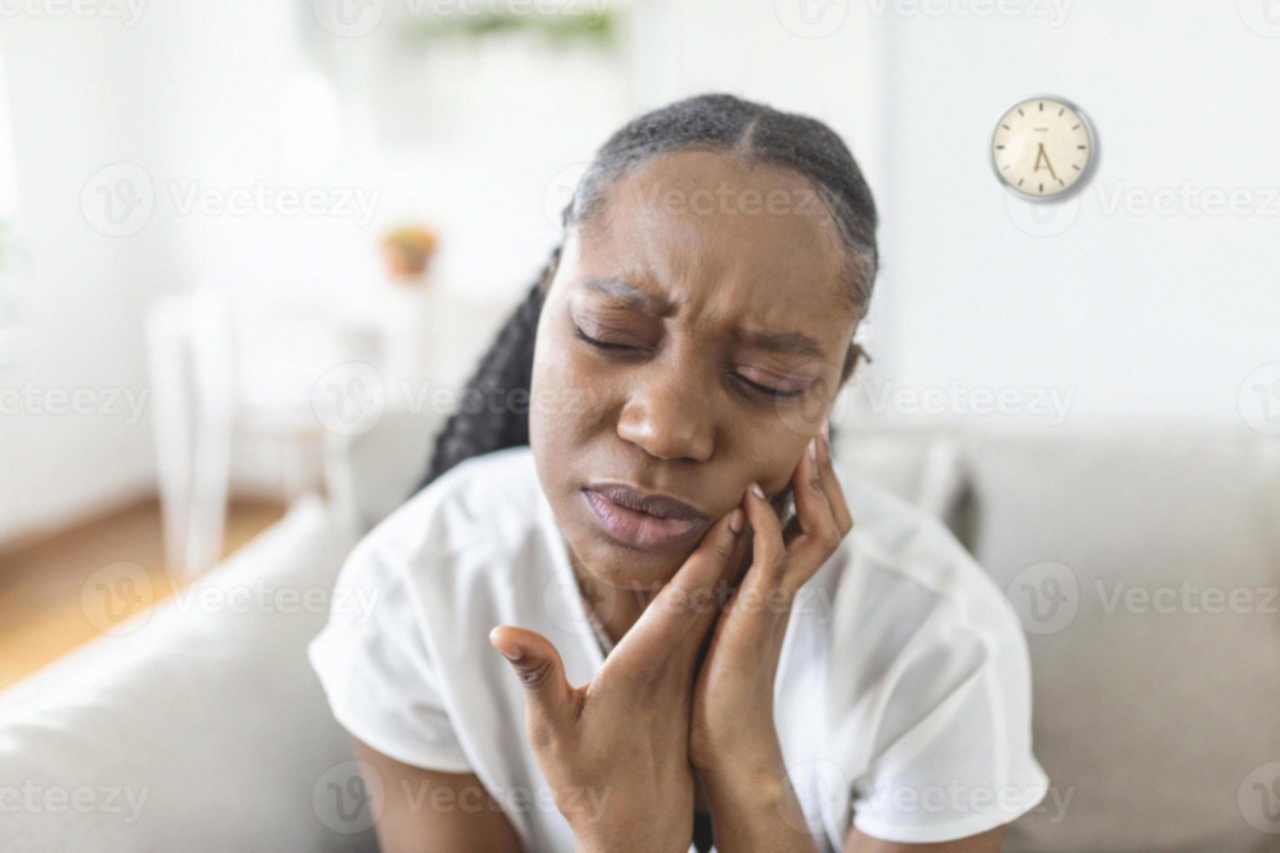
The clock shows 6:26
